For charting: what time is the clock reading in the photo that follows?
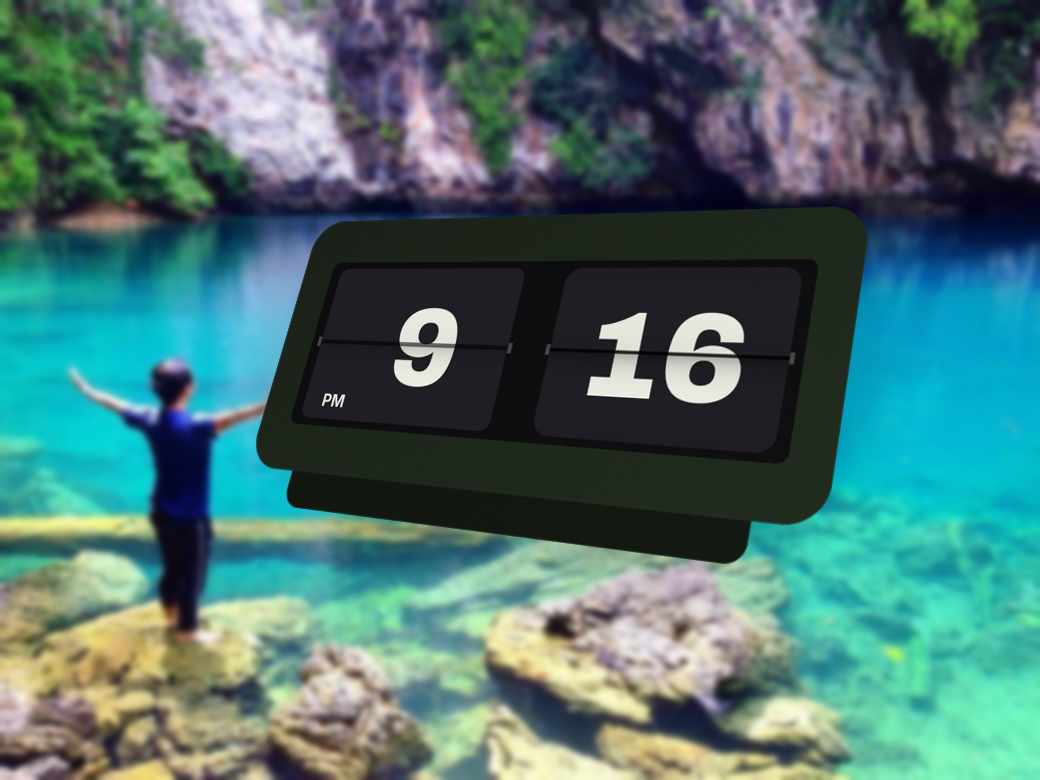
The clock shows 9:16
